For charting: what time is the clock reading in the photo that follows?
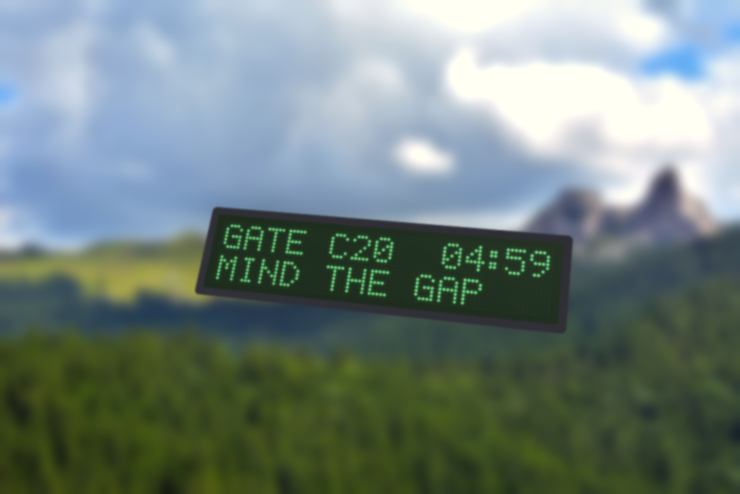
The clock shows 4:59
